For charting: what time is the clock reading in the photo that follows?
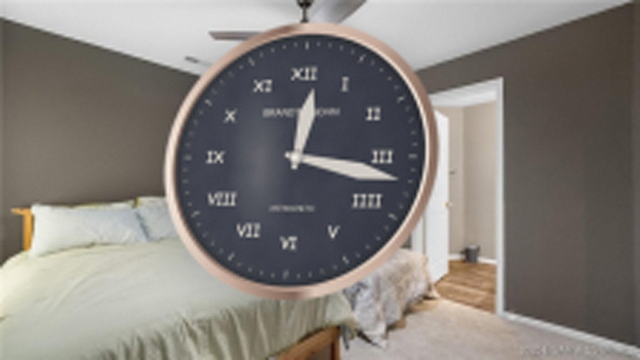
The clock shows 12:17
